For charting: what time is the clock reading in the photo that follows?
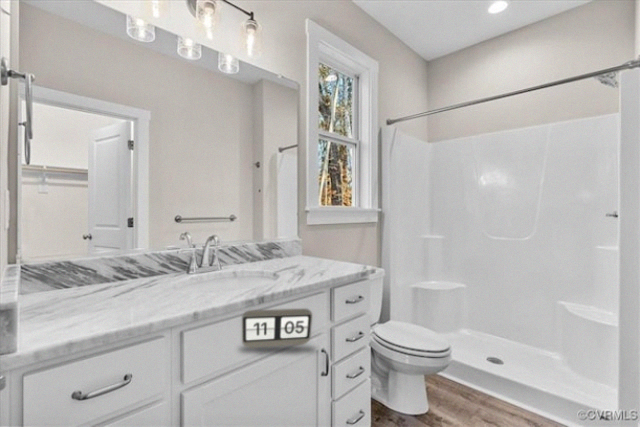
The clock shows 11:05
